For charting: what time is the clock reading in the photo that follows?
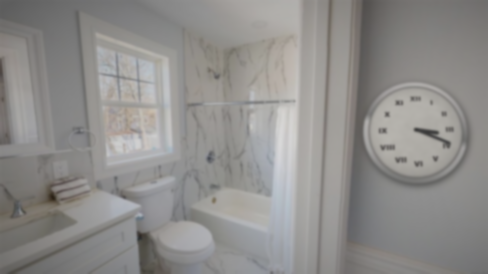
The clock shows 3:19
